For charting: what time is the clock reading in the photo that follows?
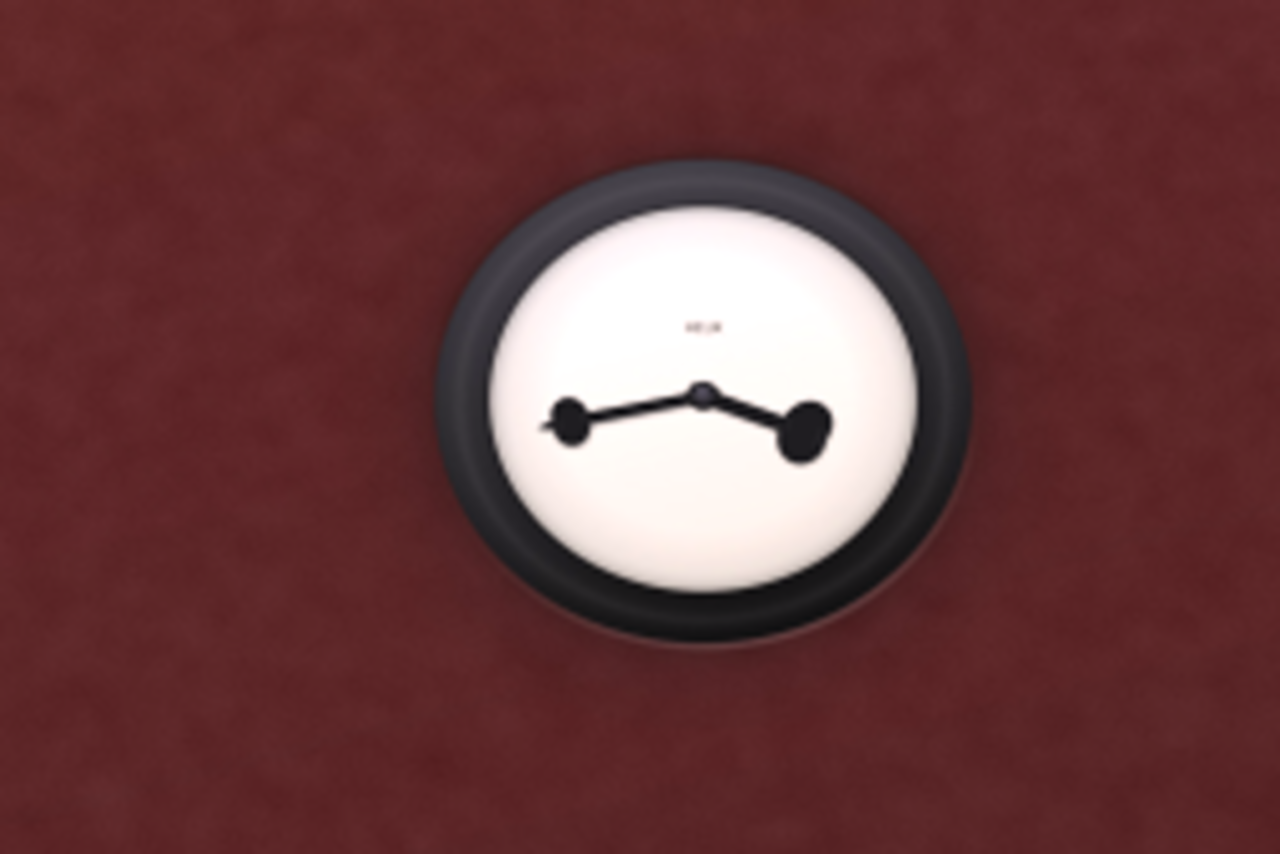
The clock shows 3:43
